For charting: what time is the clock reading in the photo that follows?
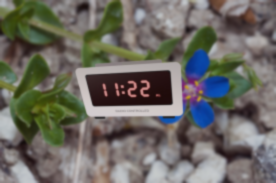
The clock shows 11:22
